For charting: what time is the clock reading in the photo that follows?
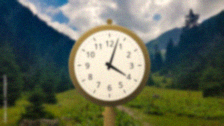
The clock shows 4:03
